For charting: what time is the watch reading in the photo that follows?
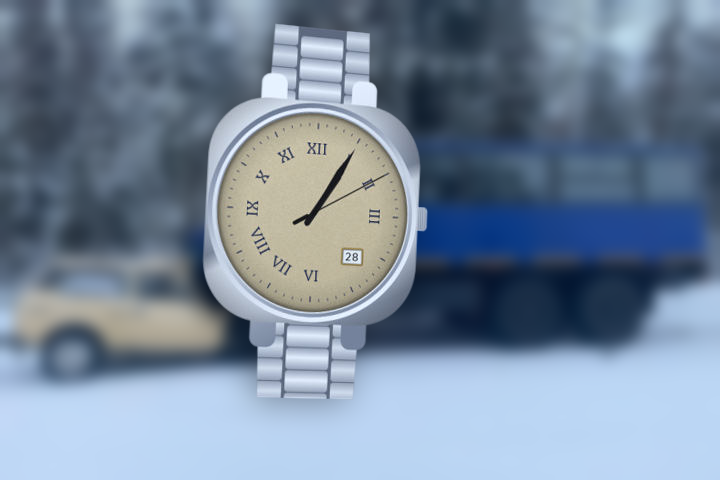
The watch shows 1:05:10
